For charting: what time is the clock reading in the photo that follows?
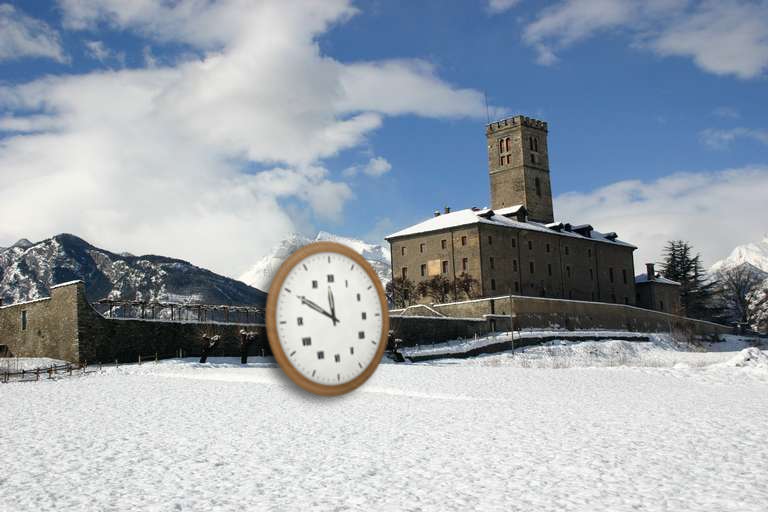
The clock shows 11:50
